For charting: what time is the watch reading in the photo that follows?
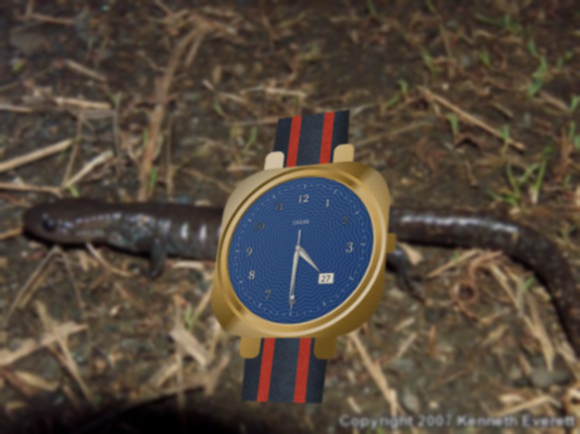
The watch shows 4:30:30
